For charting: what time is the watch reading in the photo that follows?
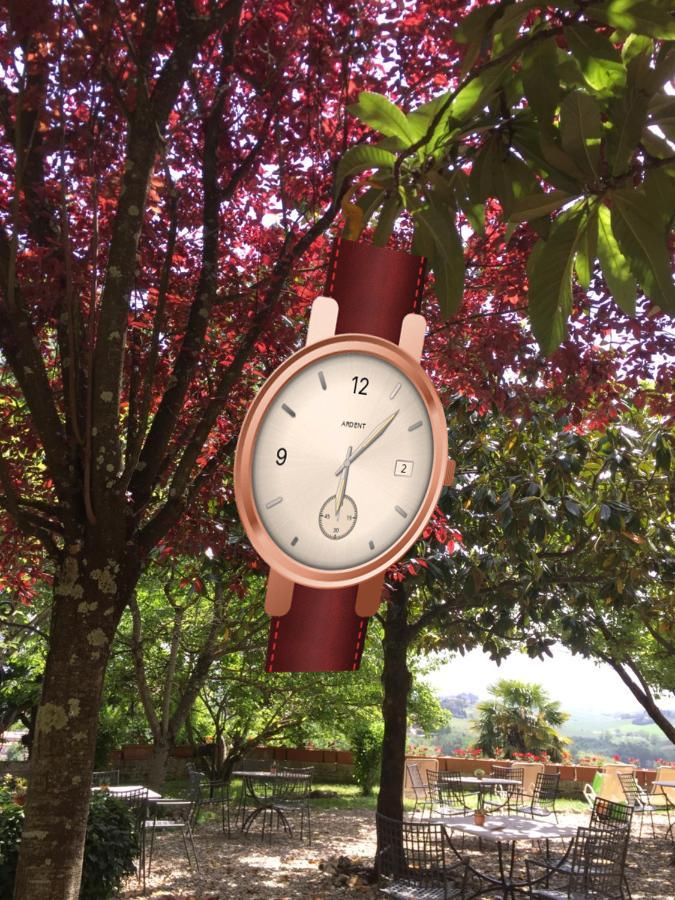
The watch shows 6:07
